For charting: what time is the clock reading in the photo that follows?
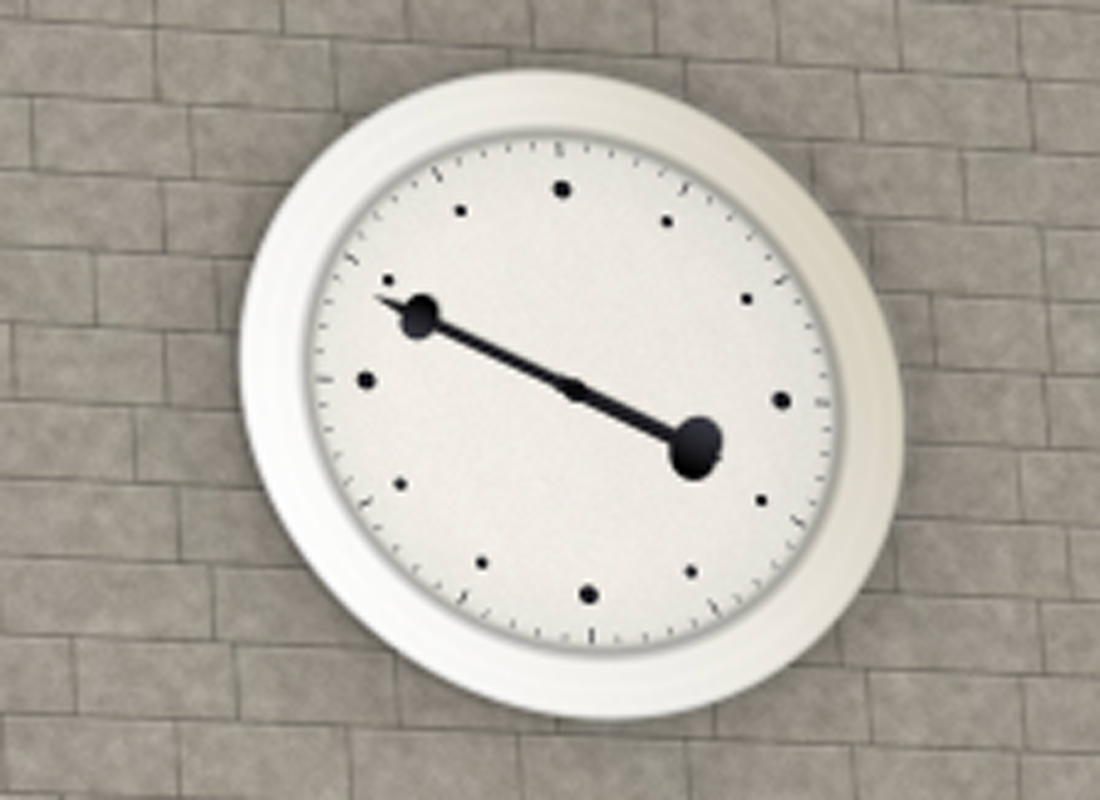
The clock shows 3:49
